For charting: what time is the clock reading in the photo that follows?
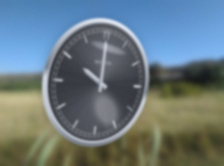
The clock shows 10:00
